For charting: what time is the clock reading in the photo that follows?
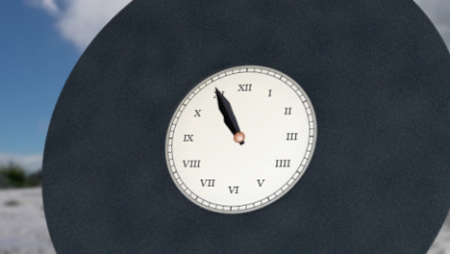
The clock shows 10:55
